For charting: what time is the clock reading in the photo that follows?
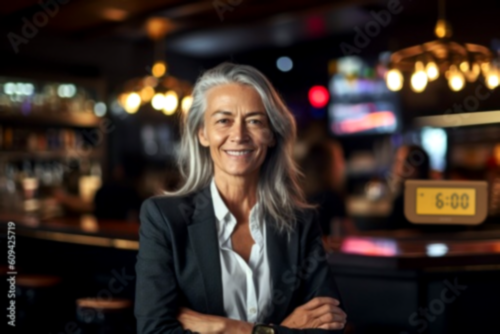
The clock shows 6:00
